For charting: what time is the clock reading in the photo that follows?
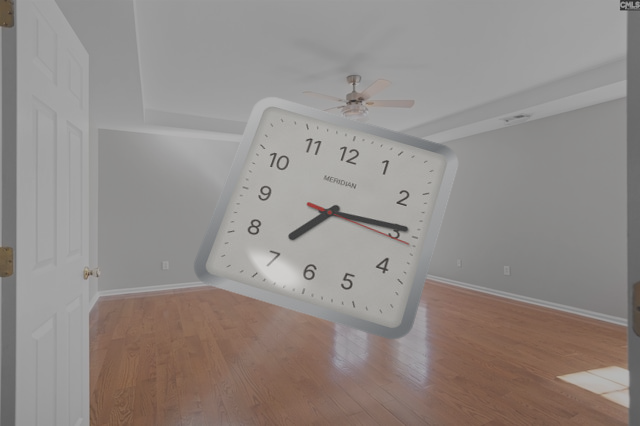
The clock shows 7:14:16
